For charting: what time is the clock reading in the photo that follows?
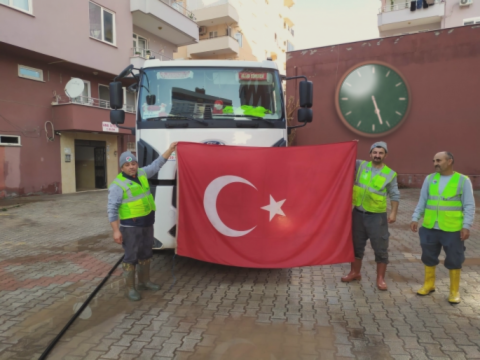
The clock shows 5:27
